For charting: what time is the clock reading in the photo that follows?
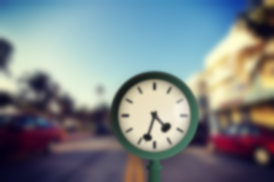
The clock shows 4:33
